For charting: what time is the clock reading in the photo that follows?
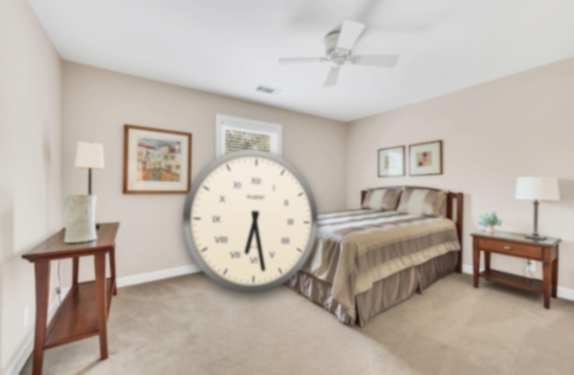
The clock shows 6:28
